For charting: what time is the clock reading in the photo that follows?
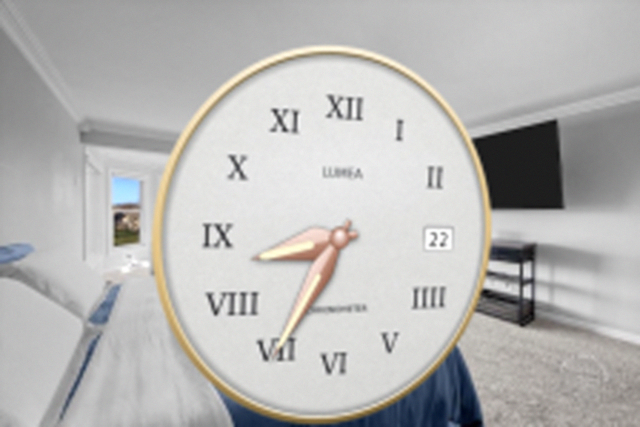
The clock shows 8:35
